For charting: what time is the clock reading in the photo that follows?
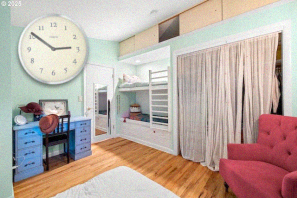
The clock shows 2:51
